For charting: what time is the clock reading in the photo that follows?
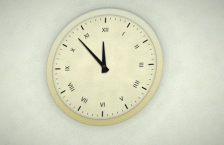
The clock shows 11:53
